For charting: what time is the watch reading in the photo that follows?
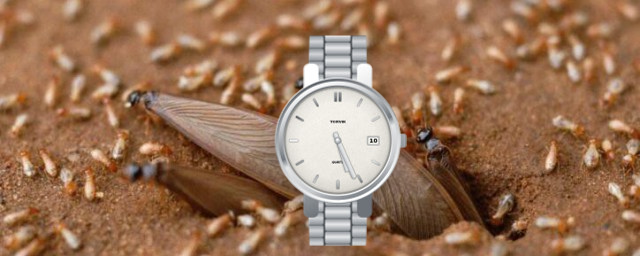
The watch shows 5:26
